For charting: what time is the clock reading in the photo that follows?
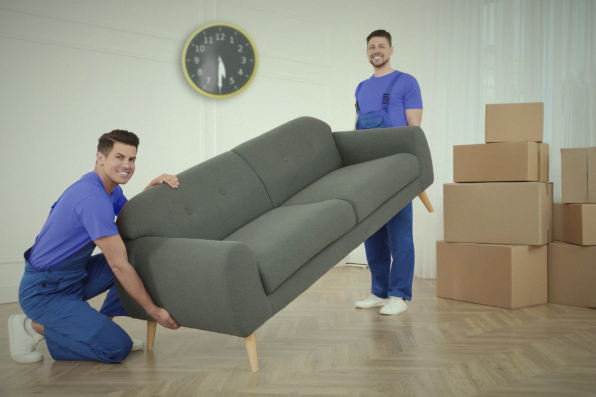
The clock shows 5:30
